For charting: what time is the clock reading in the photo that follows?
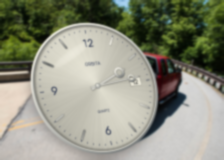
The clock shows 2:14
